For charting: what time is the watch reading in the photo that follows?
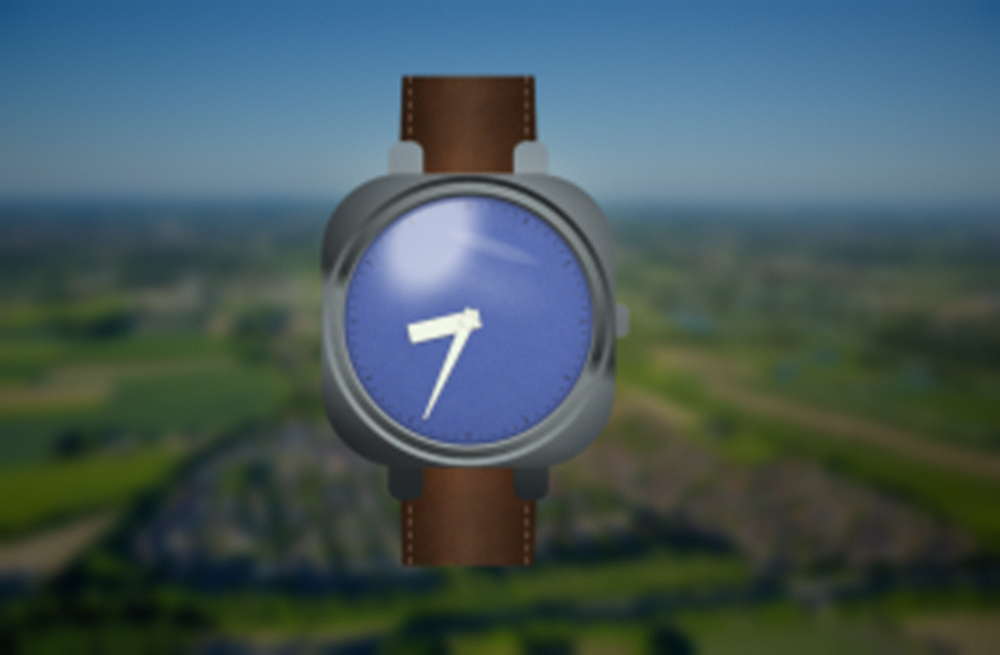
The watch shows 8:34
